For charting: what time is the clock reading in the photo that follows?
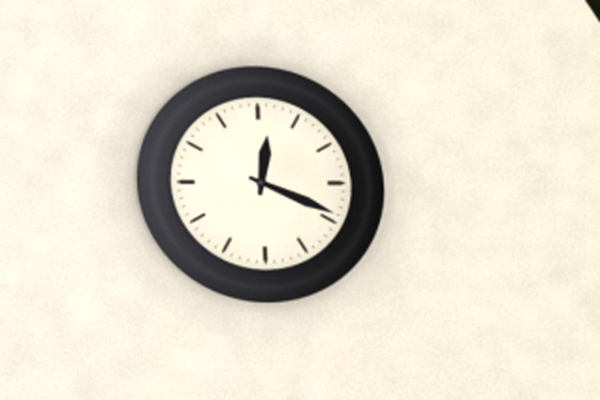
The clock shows 12:19
